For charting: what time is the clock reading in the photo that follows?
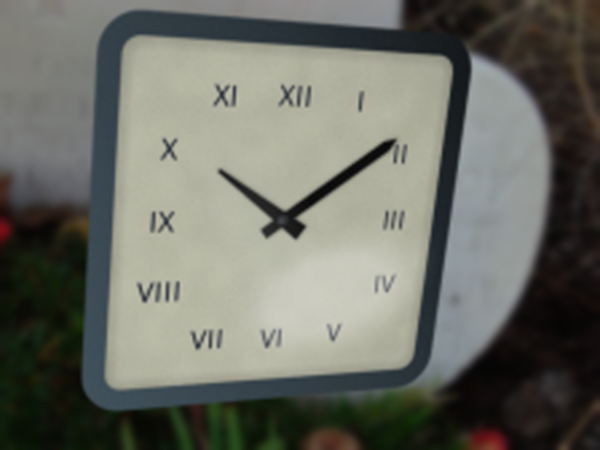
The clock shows 10:09
